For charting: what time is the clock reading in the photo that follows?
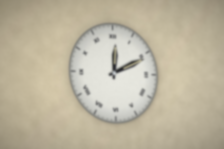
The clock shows 12:11
